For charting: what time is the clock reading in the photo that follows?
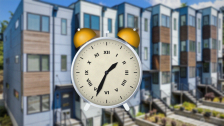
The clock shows 1:34
